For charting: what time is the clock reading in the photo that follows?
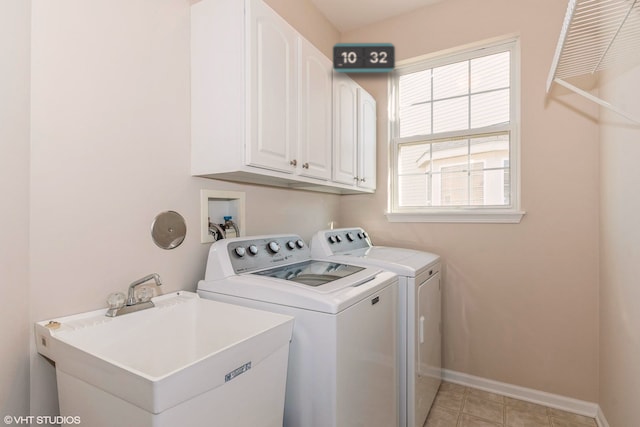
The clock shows 10:32
